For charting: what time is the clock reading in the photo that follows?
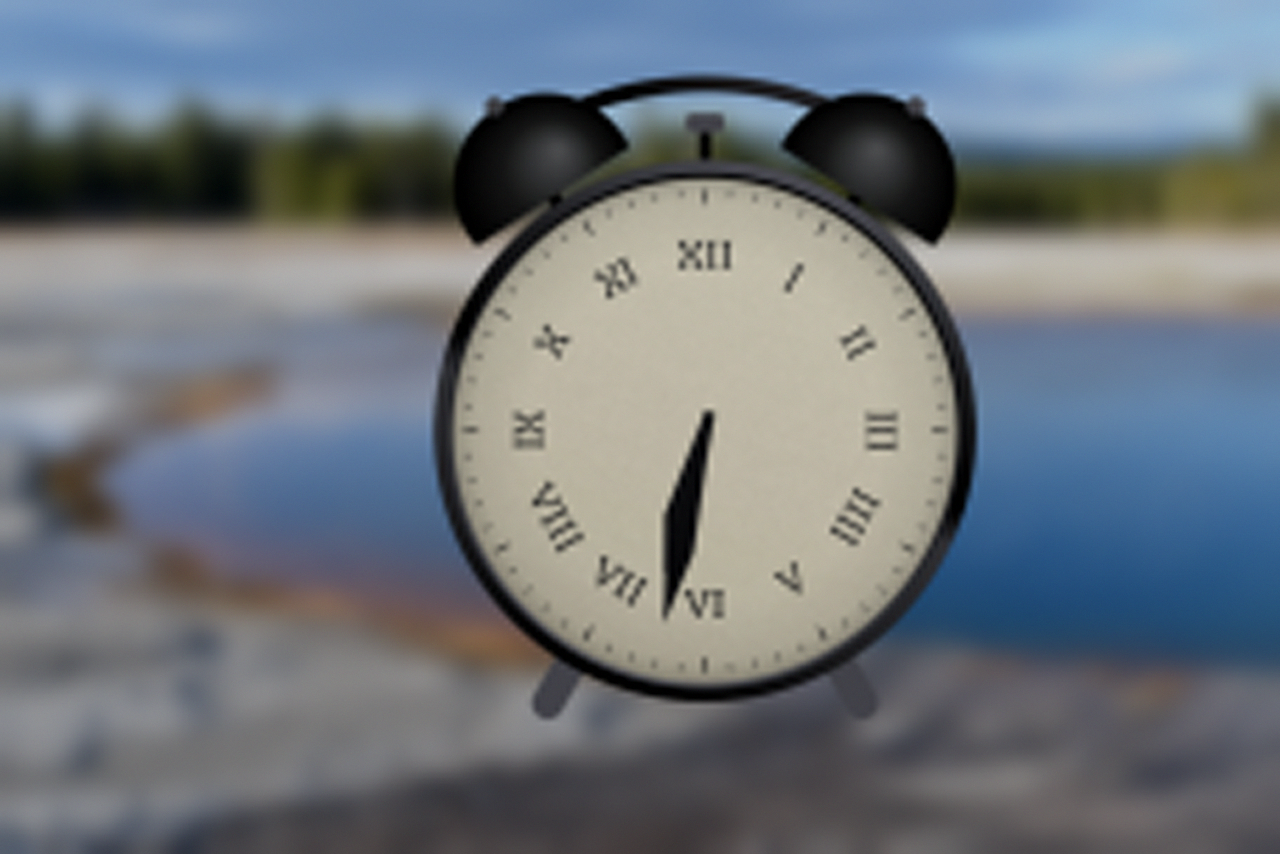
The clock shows 6:32
